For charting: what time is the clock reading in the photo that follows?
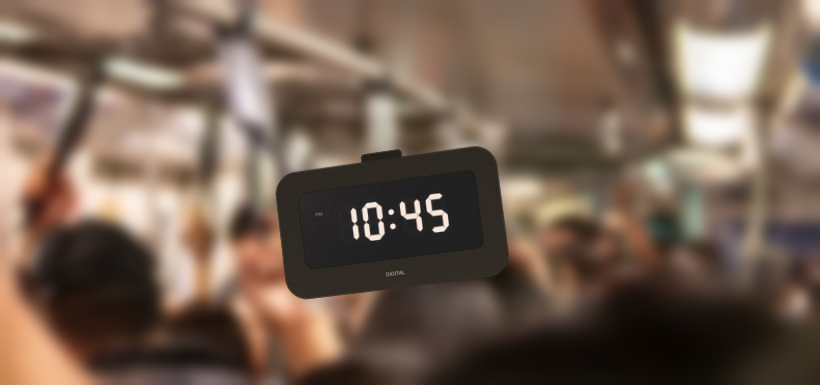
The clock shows 10:45
